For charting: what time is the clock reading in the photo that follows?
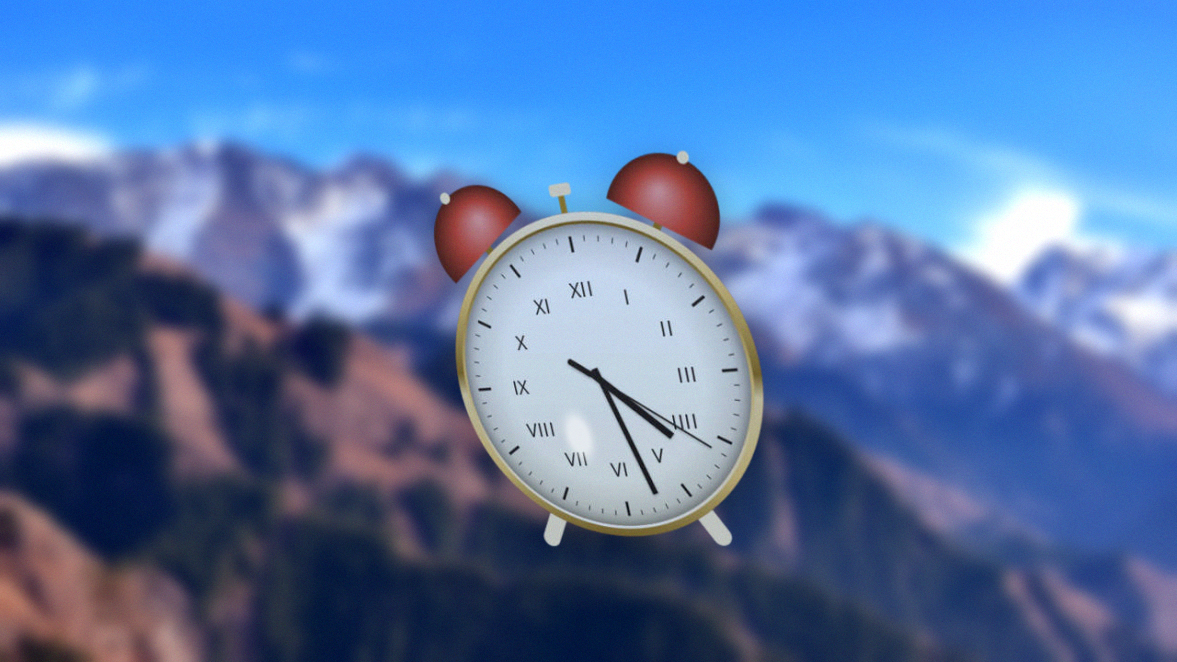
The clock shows 4:27:21
